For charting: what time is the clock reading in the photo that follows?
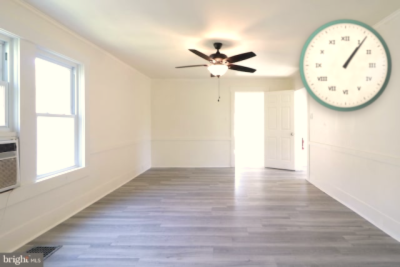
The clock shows 1:06
